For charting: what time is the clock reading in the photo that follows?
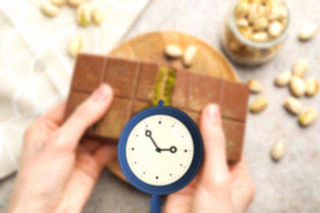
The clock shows 2:54
